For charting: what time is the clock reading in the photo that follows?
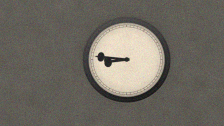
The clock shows 8:46
